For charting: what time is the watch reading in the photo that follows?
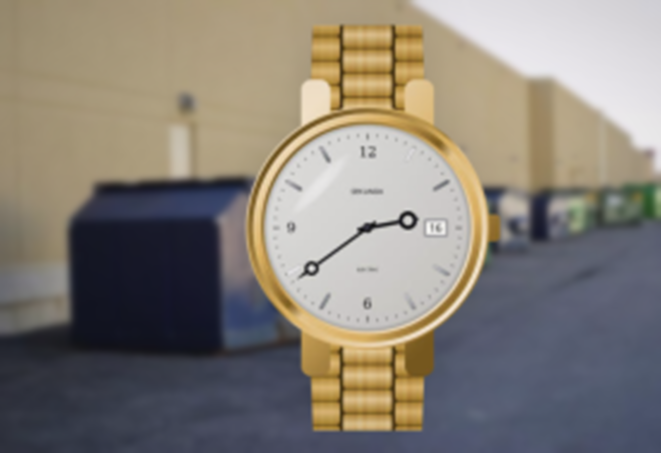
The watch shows 2:39
